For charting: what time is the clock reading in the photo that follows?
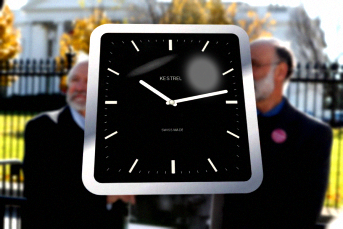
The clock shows 10:13
